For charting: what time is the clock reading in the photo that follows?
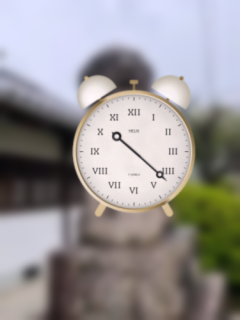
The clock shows 10:22
